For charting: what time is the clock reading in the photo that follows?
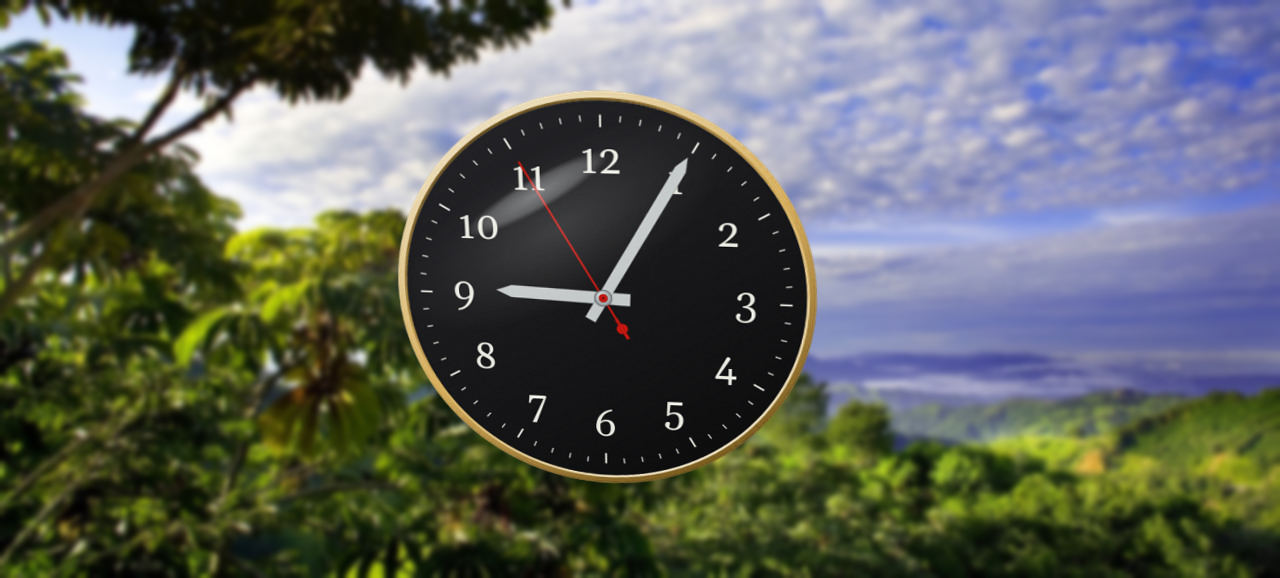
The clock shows 9:04:55
